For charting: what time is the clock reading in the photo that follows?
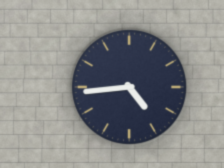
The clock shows 4:44
